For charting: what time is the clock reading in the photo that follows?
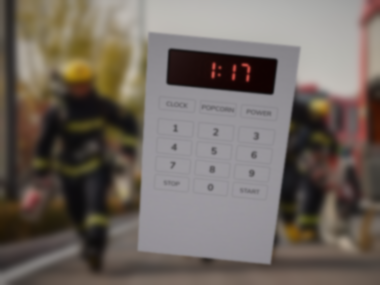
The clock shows 1:17
